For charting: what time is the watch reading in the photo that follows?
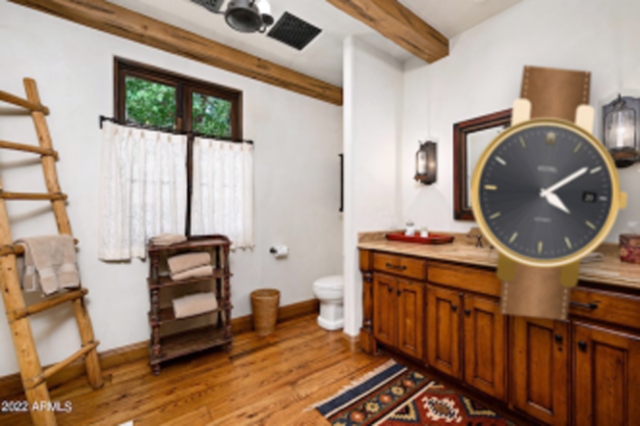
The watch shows 4:09
